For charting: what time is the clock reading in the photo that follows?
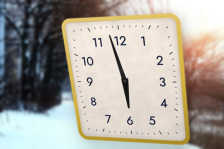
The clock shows 5:58
